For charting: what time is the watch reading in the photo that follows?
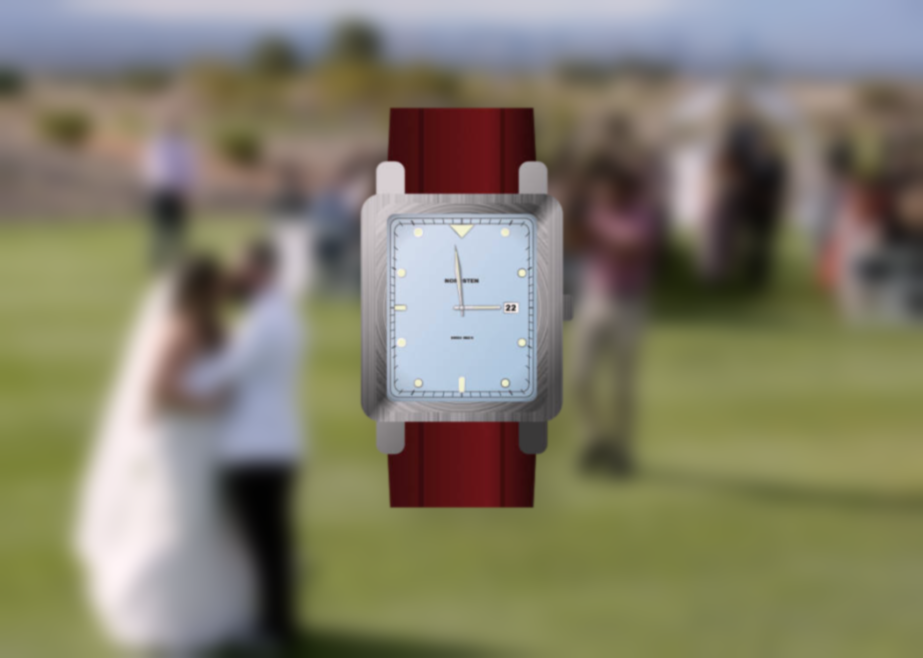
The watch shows 2:59
